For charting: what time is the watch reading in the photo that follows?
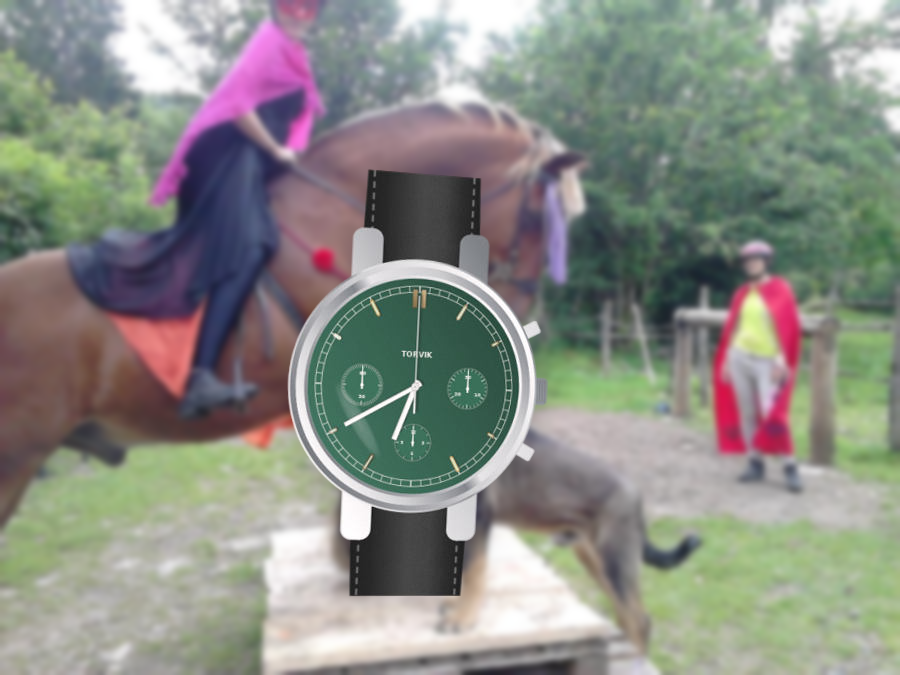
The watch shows 6:40
